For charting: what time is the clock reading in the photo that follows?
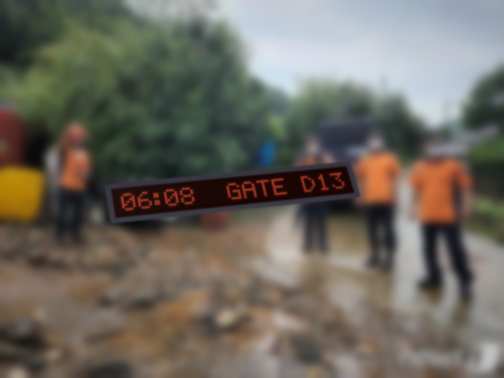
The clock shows 6:08
